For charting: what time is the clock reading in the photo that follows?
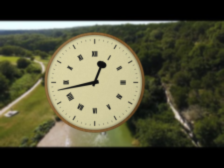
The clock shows 12:43
